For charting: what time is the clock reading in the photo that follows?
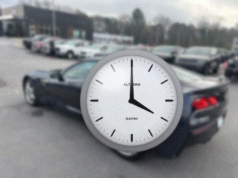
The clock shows 4:00
